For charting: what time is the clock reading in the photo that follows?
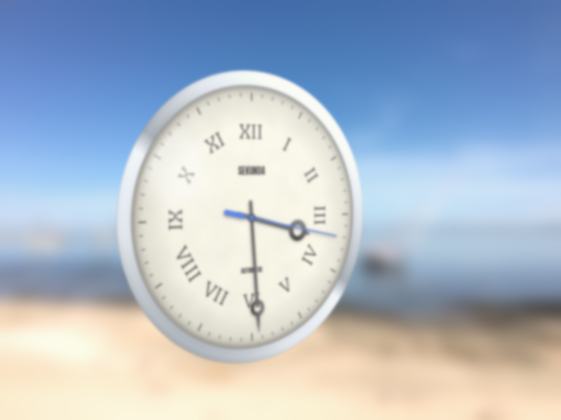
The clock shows 3:29:17
